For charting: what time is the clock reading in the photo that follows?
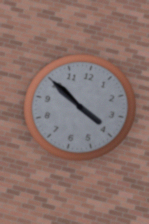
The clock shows 3:50
